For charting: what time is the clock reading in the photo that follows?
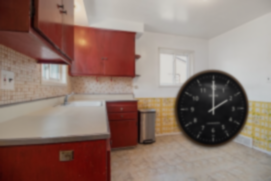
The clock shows 2:00
